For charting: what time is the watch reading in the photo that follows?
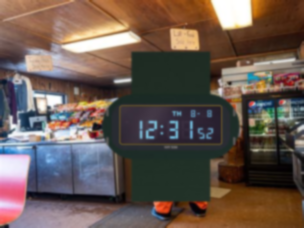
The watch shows 12:31:52
